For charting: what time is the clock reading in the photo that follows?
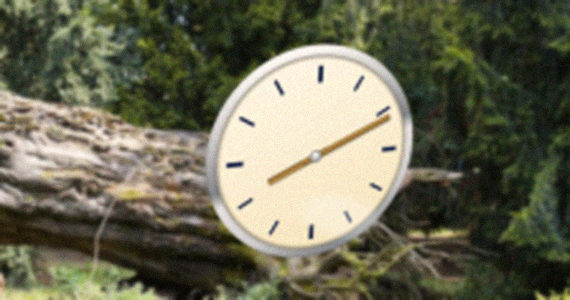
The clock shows 8:11
